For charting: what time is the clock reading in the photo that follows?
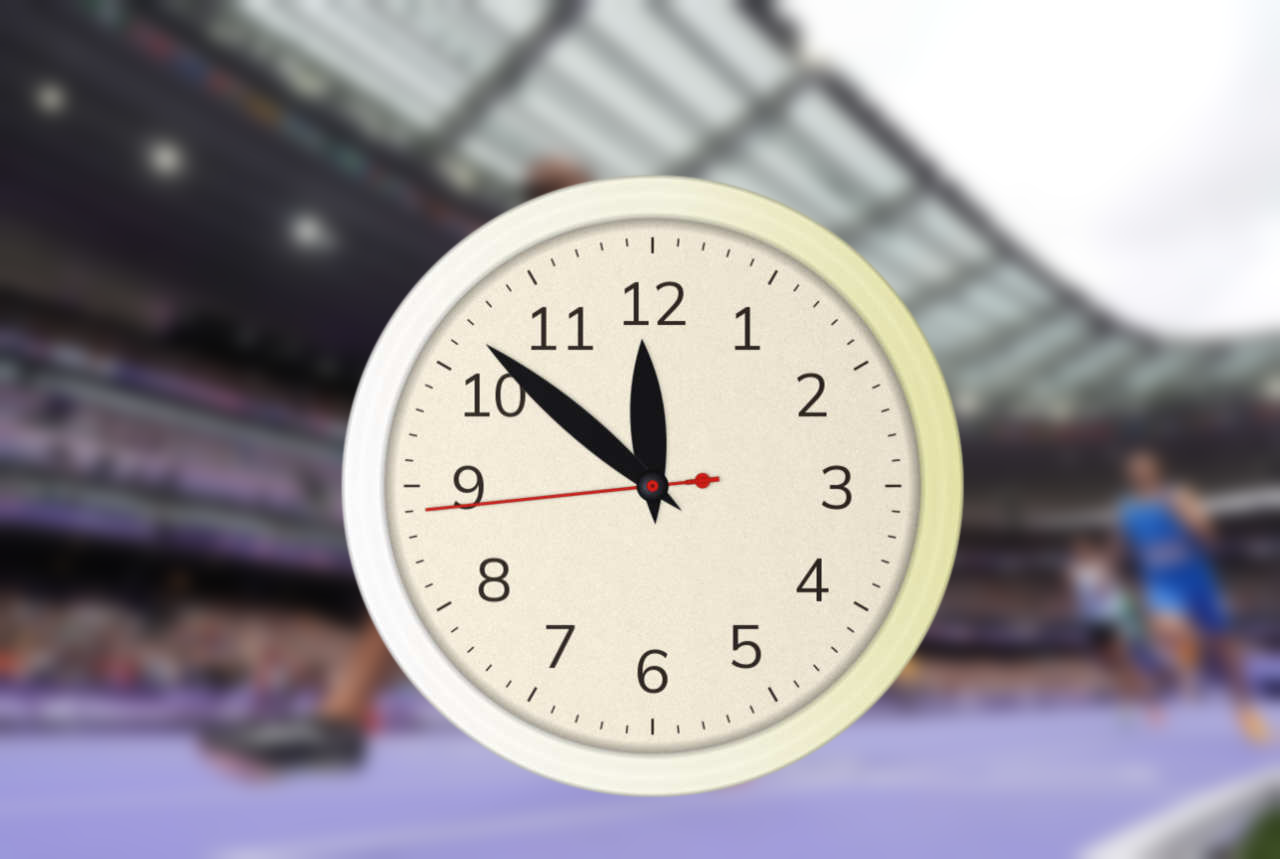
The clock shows 11:51:44
